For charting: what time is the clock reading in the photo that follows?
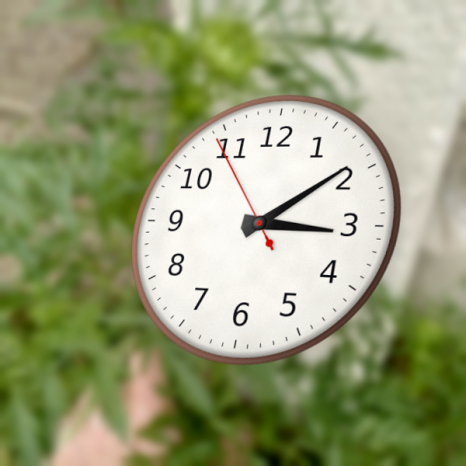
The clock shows 3:08:54
